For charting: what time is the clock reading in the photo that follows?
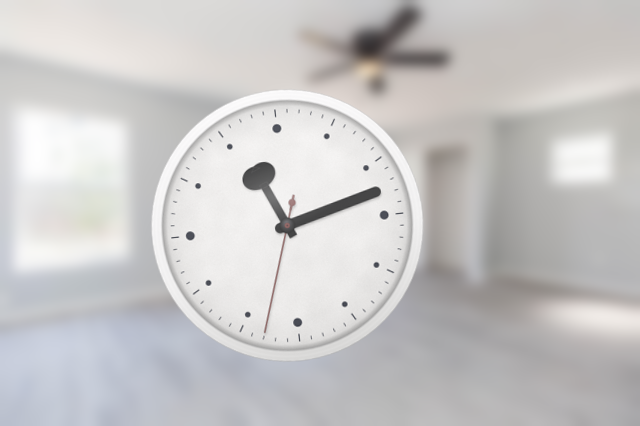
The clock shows 11:12:33
